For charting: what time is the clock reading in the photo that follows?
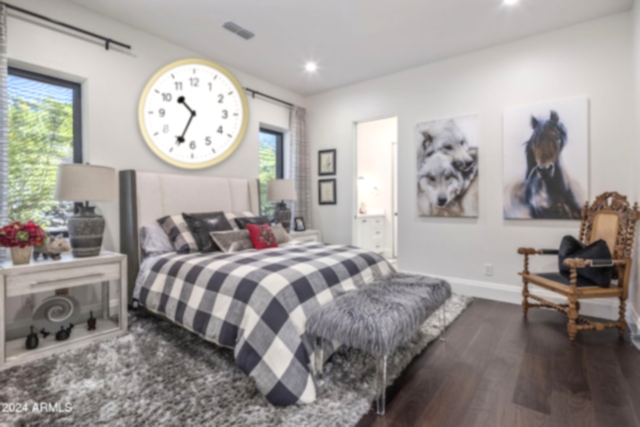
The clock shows 10:34
